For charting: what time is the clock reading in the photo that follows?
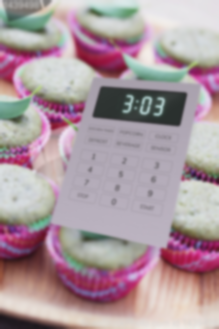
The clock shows 3:03
